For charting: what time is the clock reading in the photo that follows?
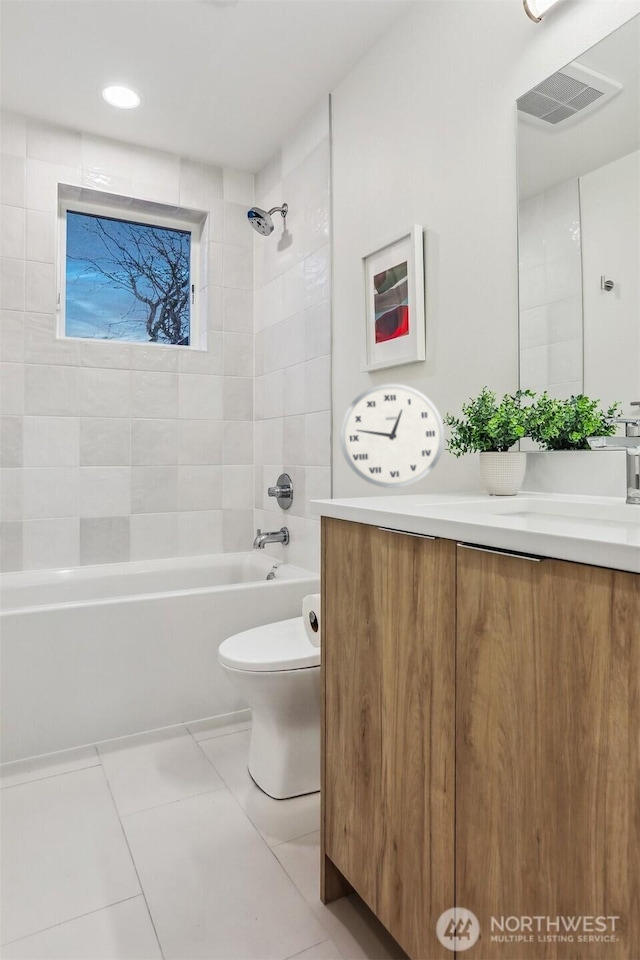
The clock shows 12:47
